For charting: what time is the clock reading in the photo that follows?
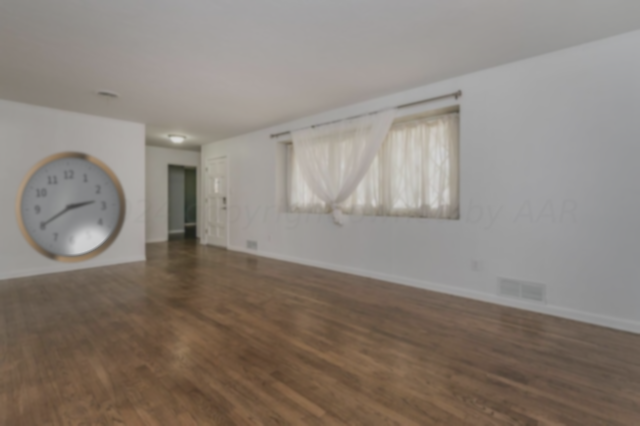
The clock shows 2:40
